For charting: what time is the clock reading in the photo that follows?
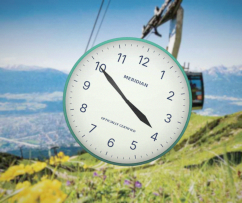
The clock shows 3:50
